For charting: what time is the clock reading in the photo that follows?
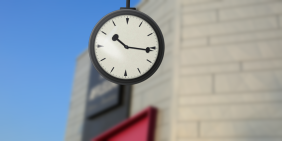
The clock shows 10:16
